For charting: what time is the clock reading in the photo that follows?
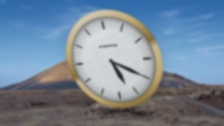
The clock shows 5:20
